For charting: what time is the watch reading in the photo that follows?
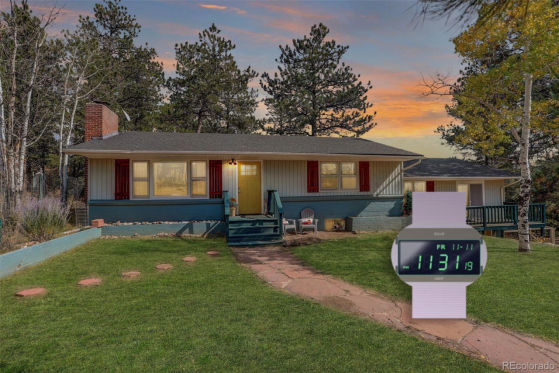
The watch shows 11:31:19
